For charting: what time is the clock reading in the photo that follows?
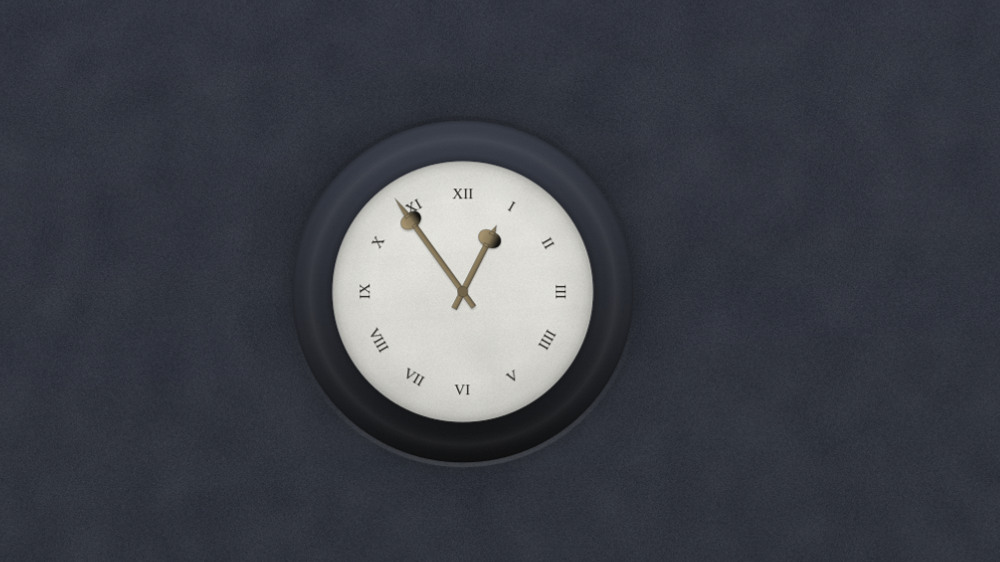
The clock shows 12:54
